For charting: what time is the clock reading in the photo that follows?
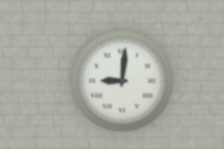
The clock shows 9:01
